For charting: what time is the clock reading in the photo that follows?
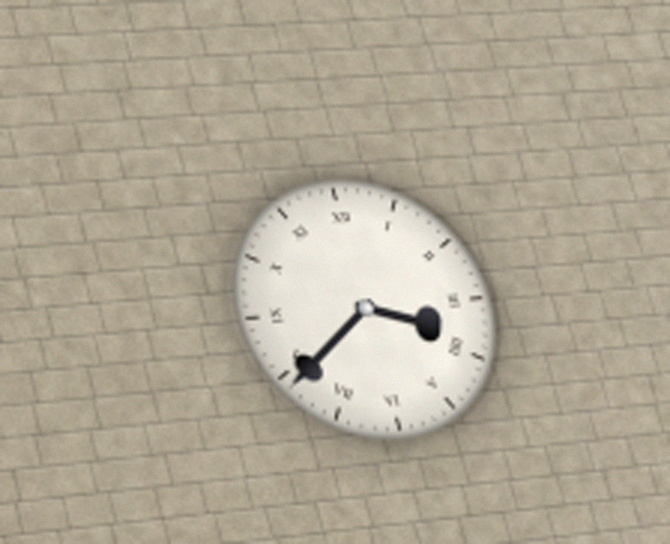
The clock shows 3:39
